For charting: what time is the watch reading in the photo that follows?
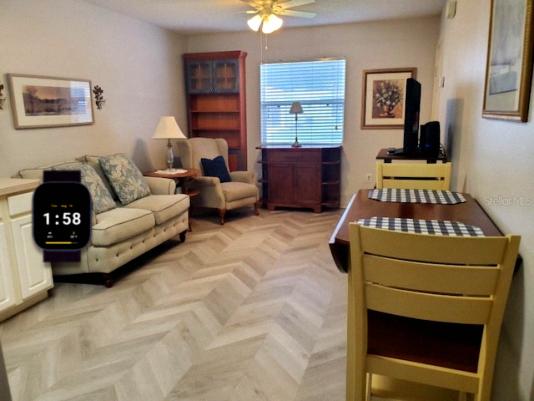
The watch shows 1:58
